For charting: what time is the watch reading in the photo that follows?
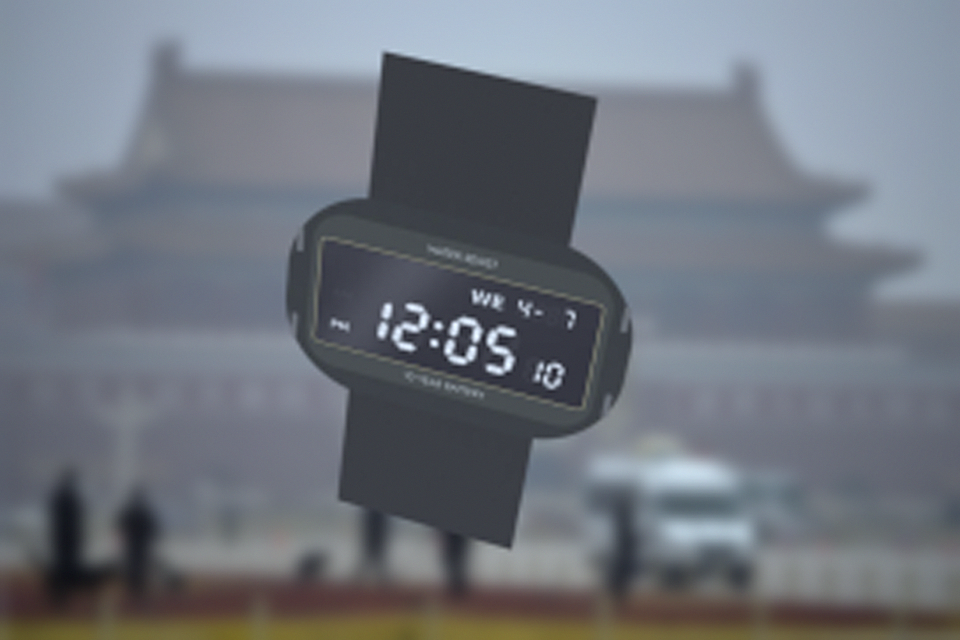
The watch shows 12:05:10
